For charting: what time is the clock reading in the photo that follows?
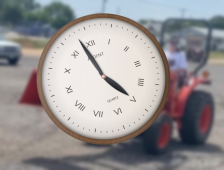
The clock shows 4:58
